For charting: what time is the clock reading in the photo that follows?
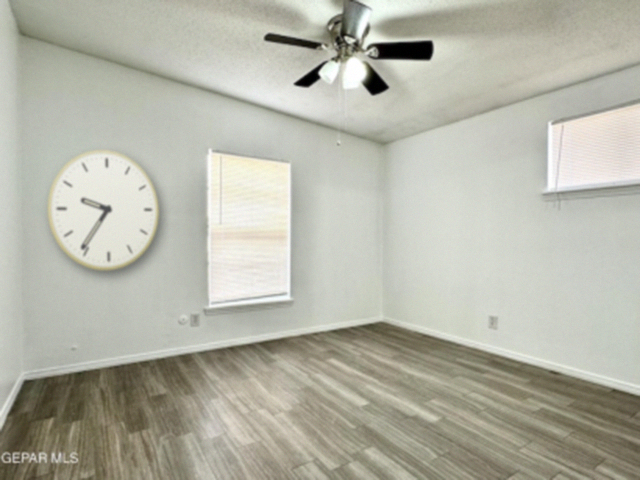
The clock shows 9:36
